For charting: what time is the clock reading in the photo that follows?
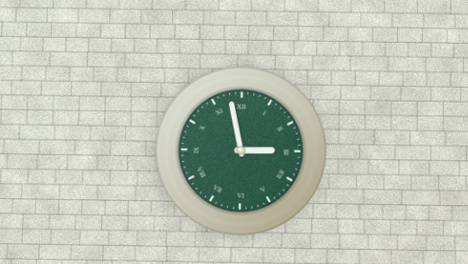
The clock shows 2:58
